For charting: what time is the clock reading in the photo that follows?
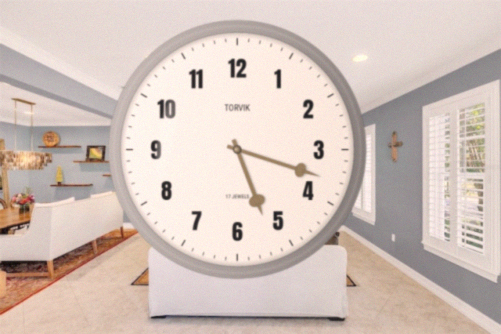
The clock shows 5:18
